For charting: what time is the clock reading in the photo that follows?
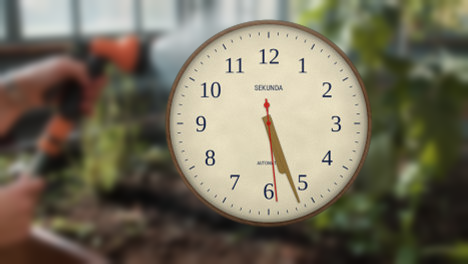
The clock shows 5:26:29
